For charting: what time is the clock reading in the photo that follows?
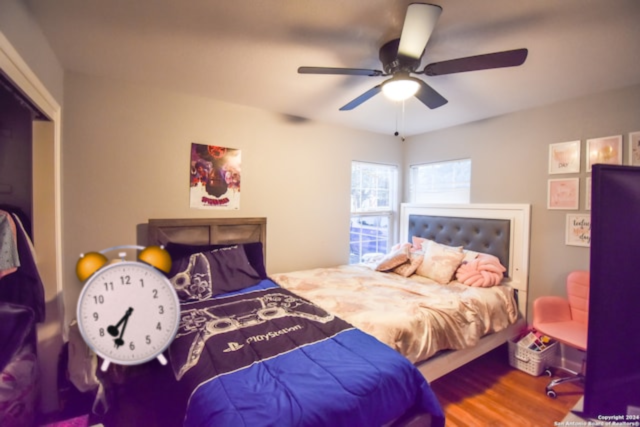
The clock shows 7:34
